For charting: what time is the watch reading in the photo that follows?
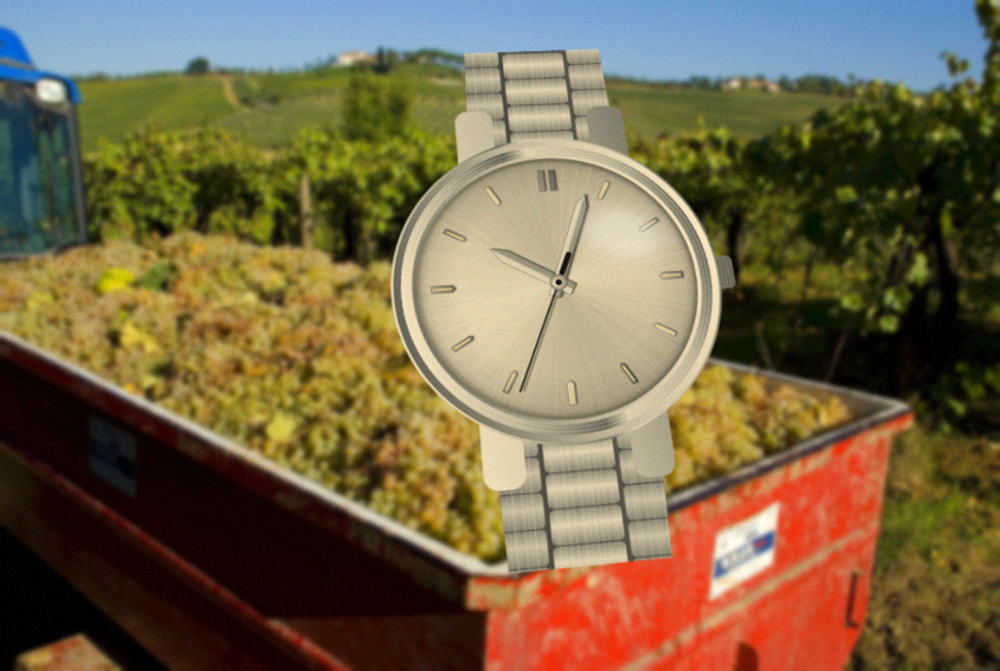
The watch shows 10:03:34
